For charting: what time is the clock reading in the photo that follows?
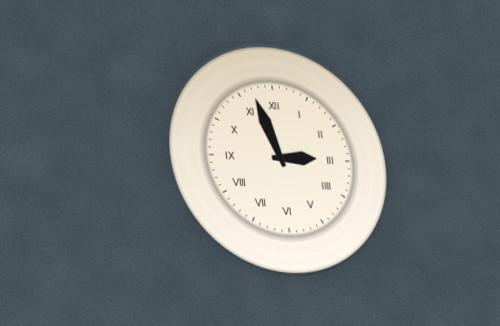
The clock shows 2:57
